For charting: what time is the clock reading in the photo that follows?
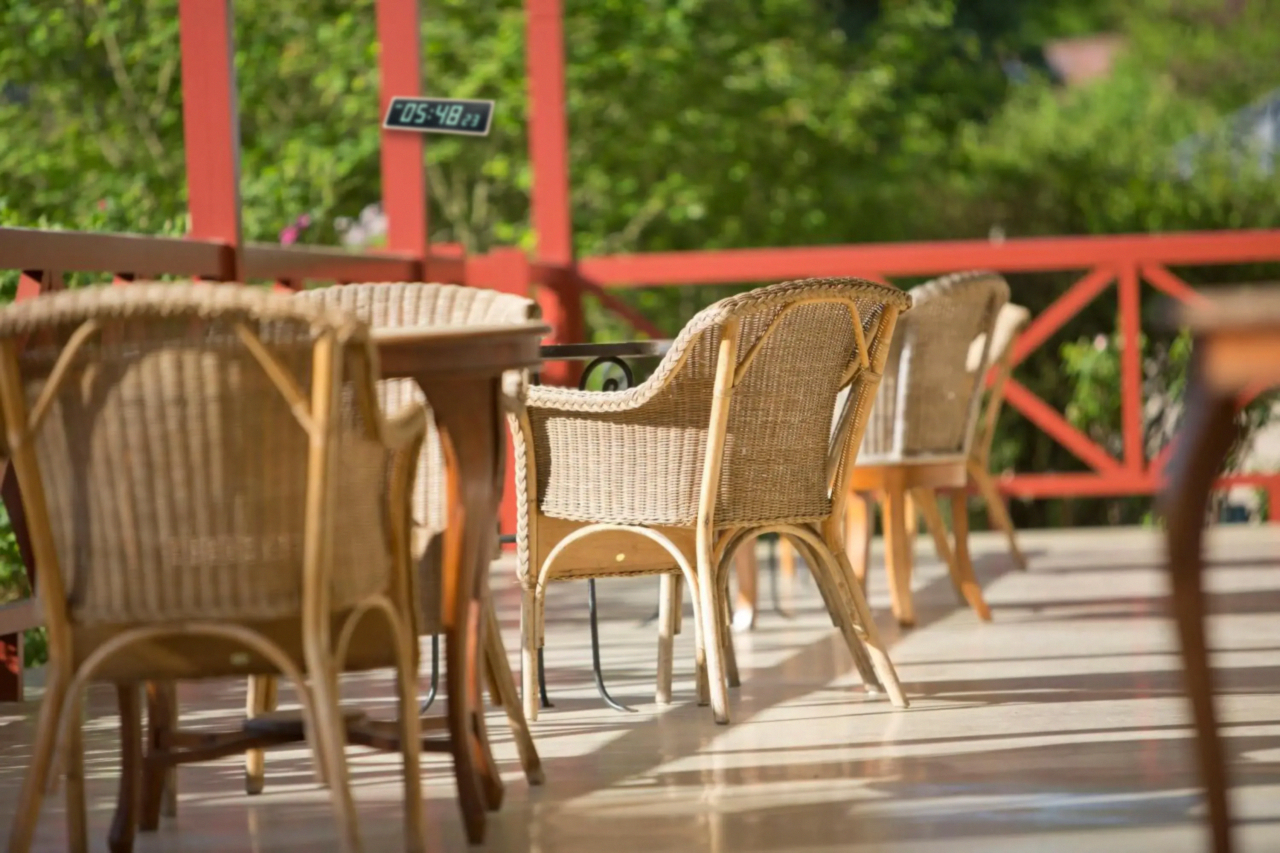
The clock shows 5:48
